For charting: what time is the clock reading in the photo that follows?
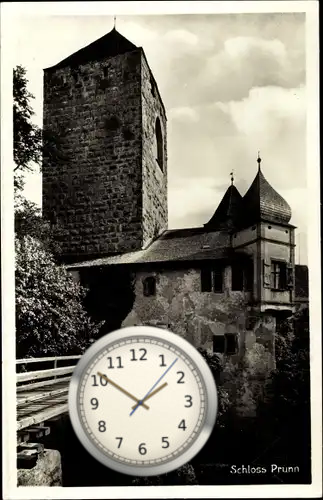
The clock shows 1:51:07
